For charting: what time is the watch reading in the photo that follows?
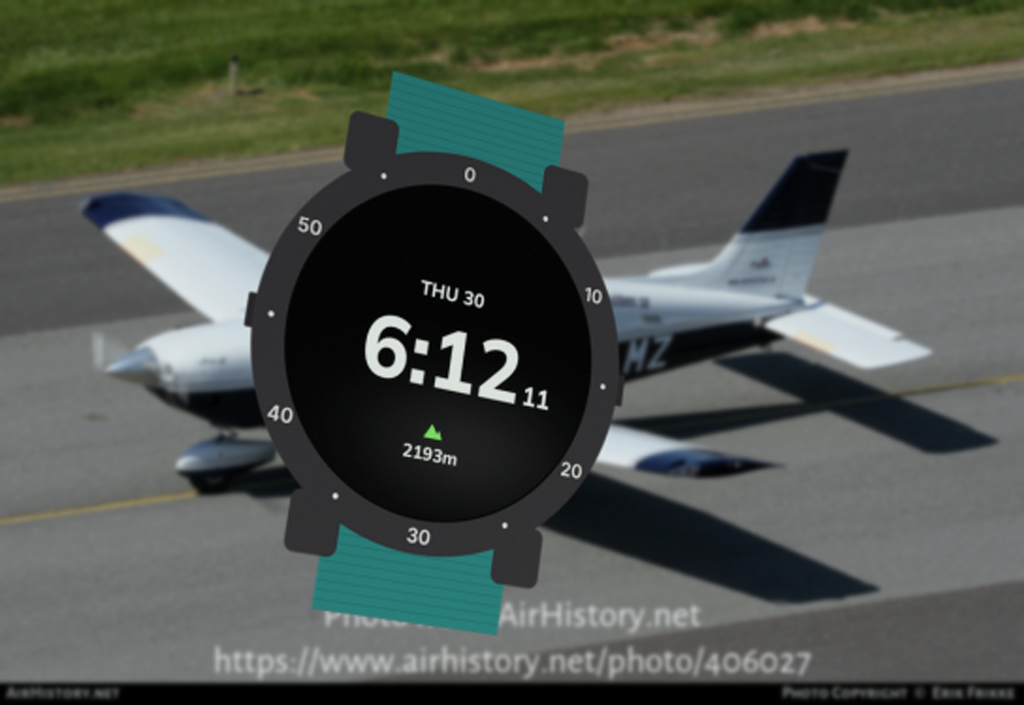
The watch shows 6:12:11
